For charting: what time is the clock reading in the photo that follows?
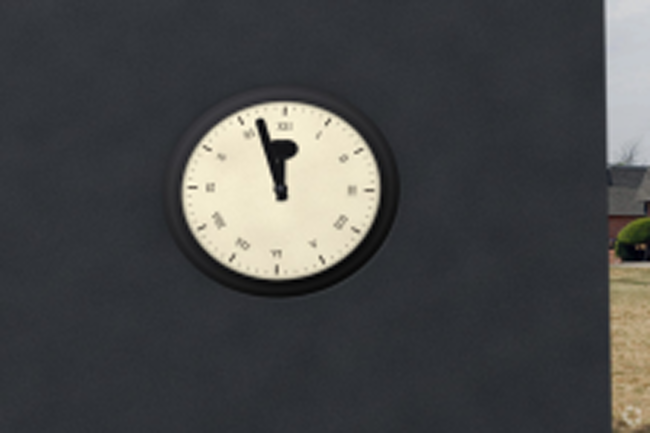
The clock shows 11:57
